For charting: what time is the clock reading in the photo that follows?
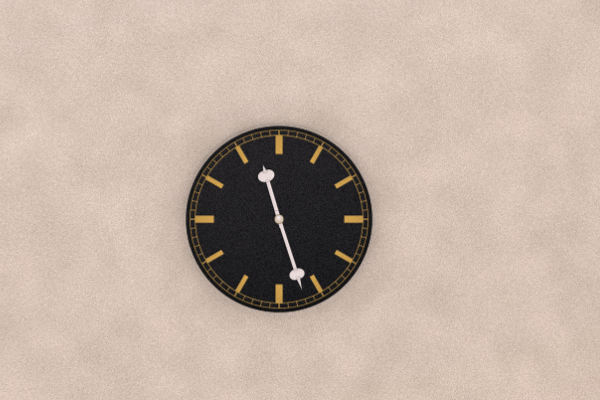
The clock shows 11:27
